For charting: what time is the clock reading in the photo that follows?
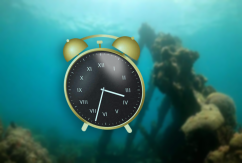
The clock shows 3:33
